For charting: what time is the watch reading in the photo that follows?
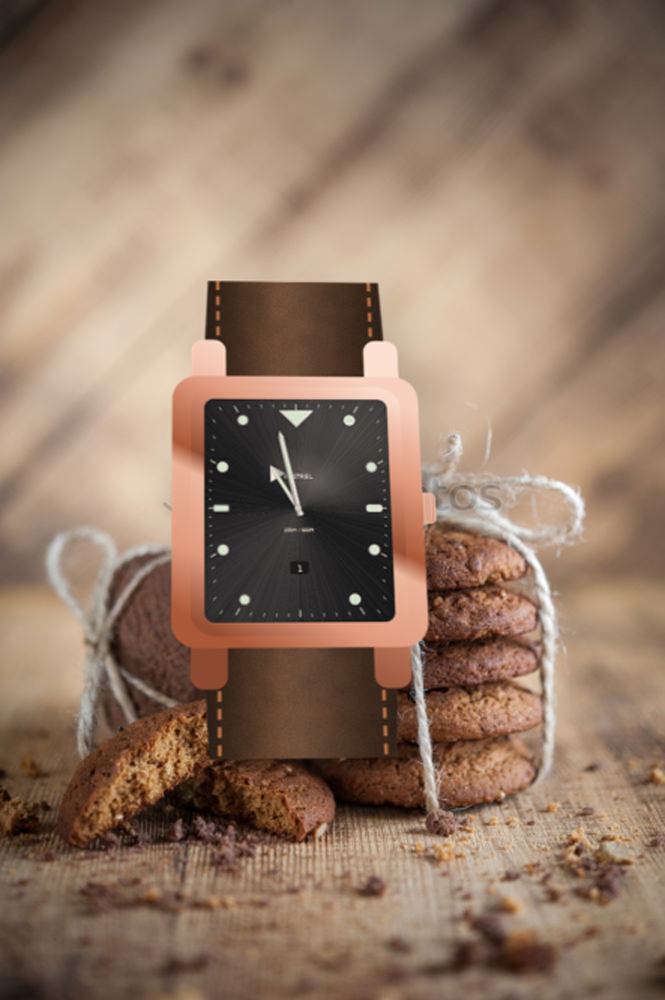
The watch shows 10:58
